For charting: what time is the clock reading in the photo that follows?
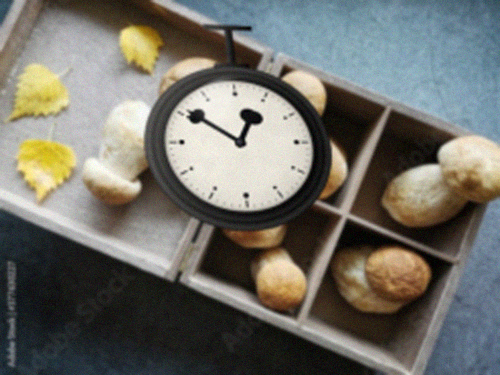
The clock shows 12:51
